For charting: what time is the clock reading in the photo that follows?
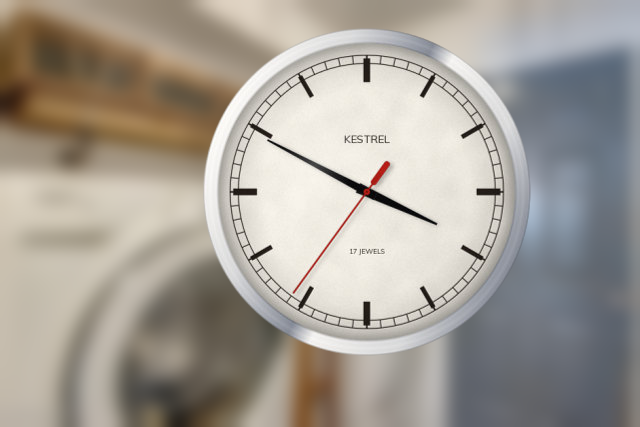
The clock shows 3:49:36
